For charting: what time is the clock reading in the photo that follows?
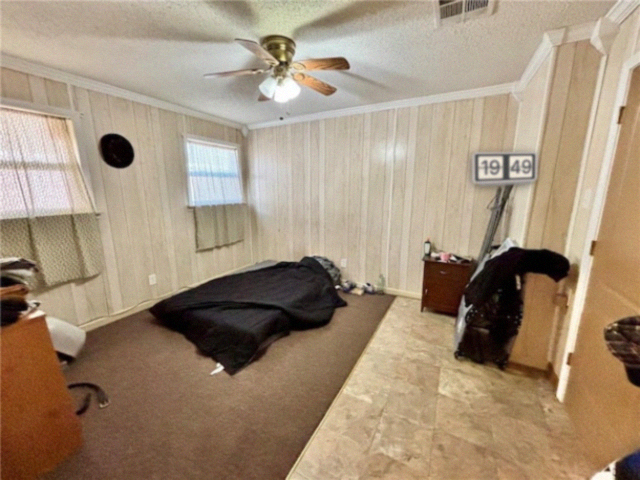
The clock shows 19:49
